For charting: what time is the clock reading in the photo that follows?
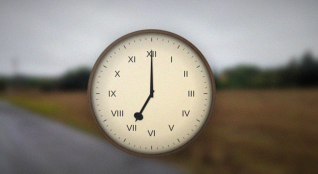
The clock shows 7:00
